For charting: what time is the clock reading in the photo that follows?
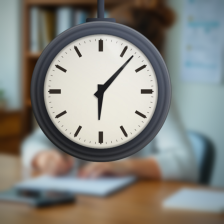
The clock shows 6:07
